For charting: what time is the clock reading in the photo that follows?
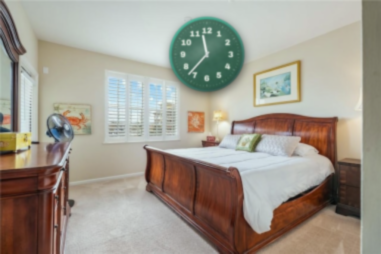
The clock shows 11:37
